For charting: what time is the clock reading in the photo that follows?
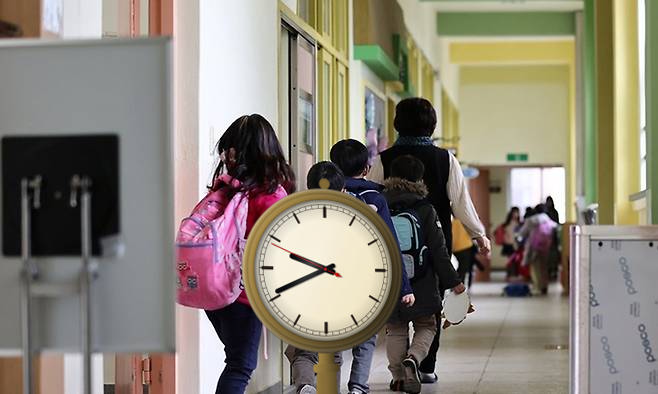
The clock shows 9:40:49
